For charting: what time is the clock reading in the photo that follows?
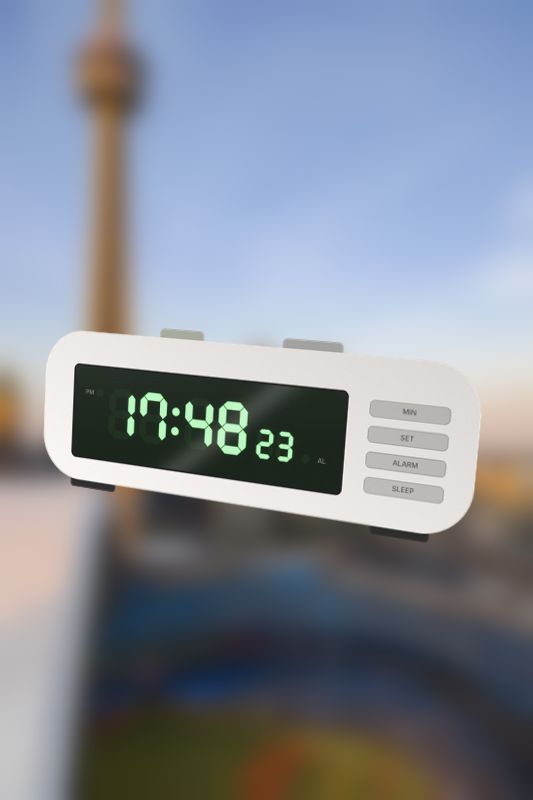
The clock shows 17:48:23
